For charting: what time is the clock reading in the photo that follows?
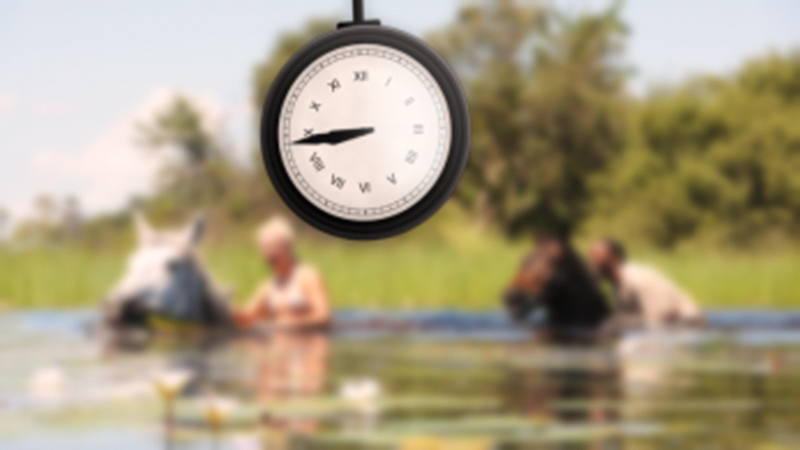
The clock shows 8:44
